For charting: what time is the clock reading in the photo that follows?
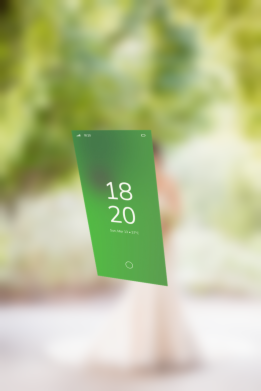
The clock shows 18:20
